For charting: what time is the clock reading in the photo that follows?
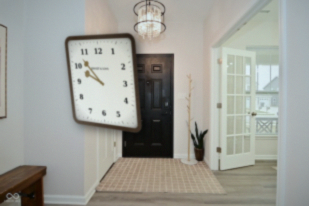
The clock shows 9:53
